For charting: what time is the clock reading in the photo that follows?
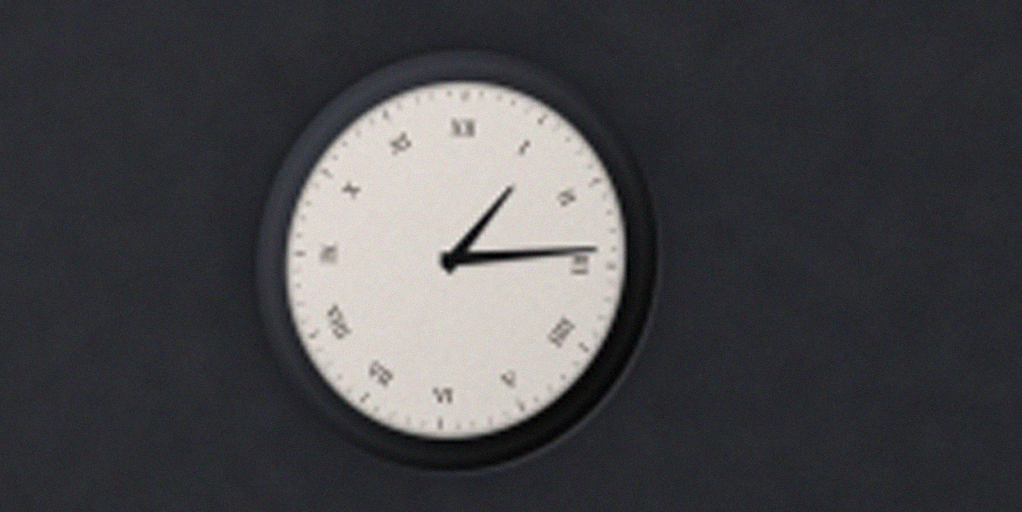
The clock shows 1:14
